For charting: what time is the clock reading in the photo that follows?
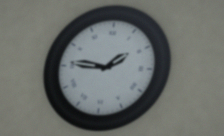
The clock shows 1:46
